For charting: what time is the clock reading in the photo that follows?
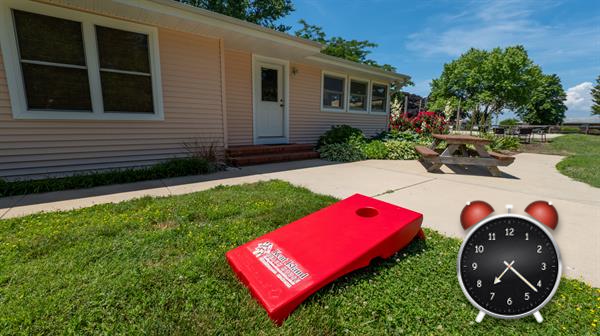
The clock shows 7:22
